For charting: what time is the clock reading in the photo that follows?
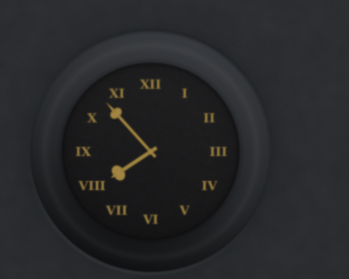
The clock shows 7:53
